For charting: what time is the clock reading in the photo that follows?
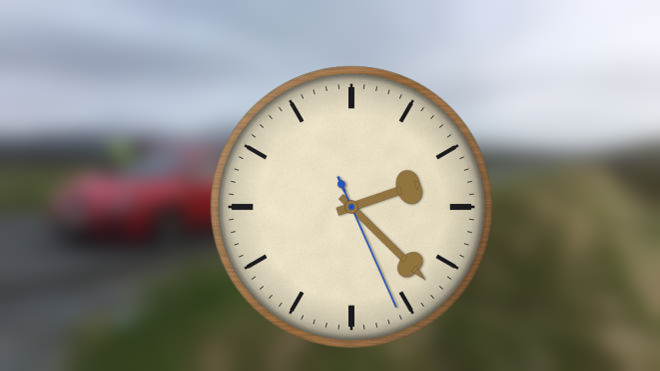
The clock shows 2:22:26
